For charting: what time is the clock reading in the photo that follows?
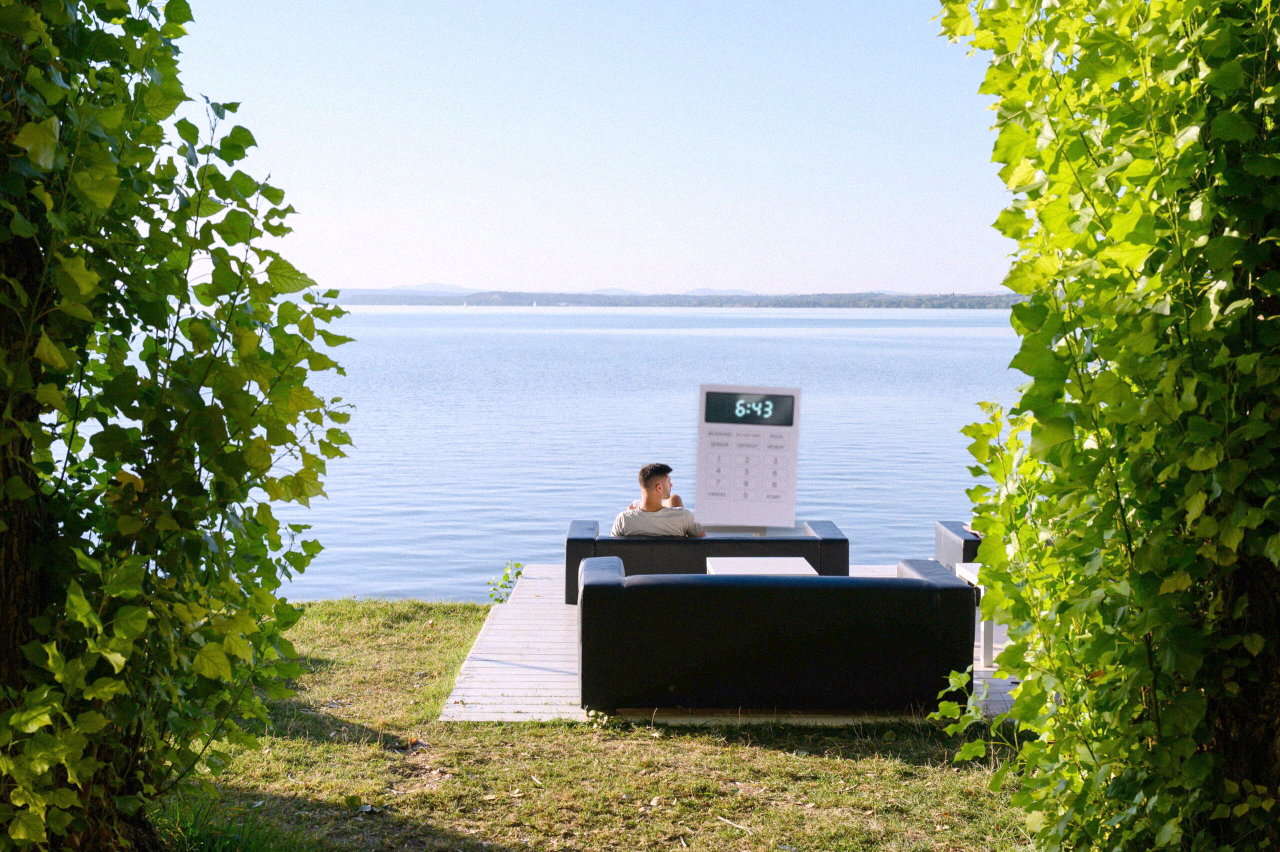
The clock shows 6:43
